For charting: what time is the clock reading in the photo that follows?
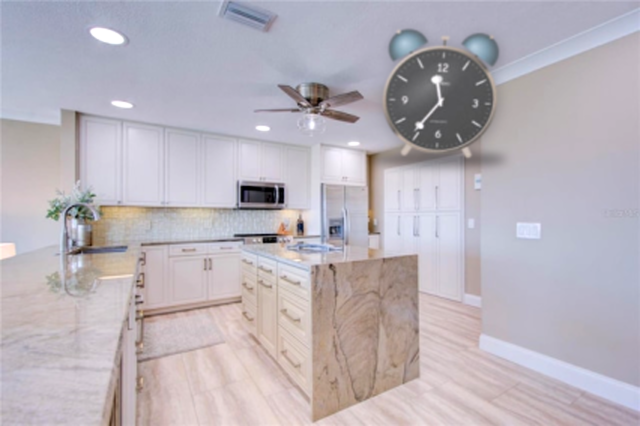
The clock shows 11:36
